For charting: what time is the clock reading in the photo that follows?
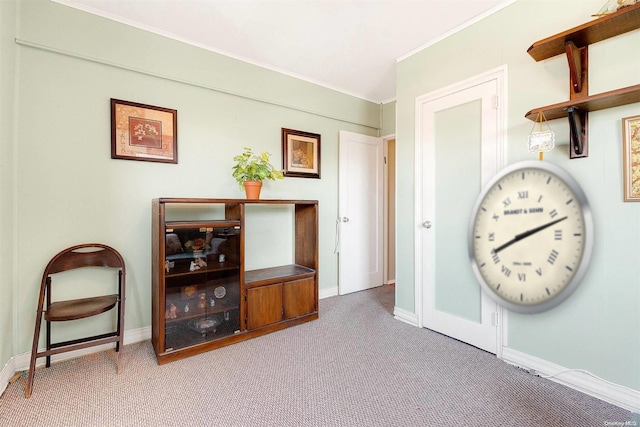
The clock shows 8:12
